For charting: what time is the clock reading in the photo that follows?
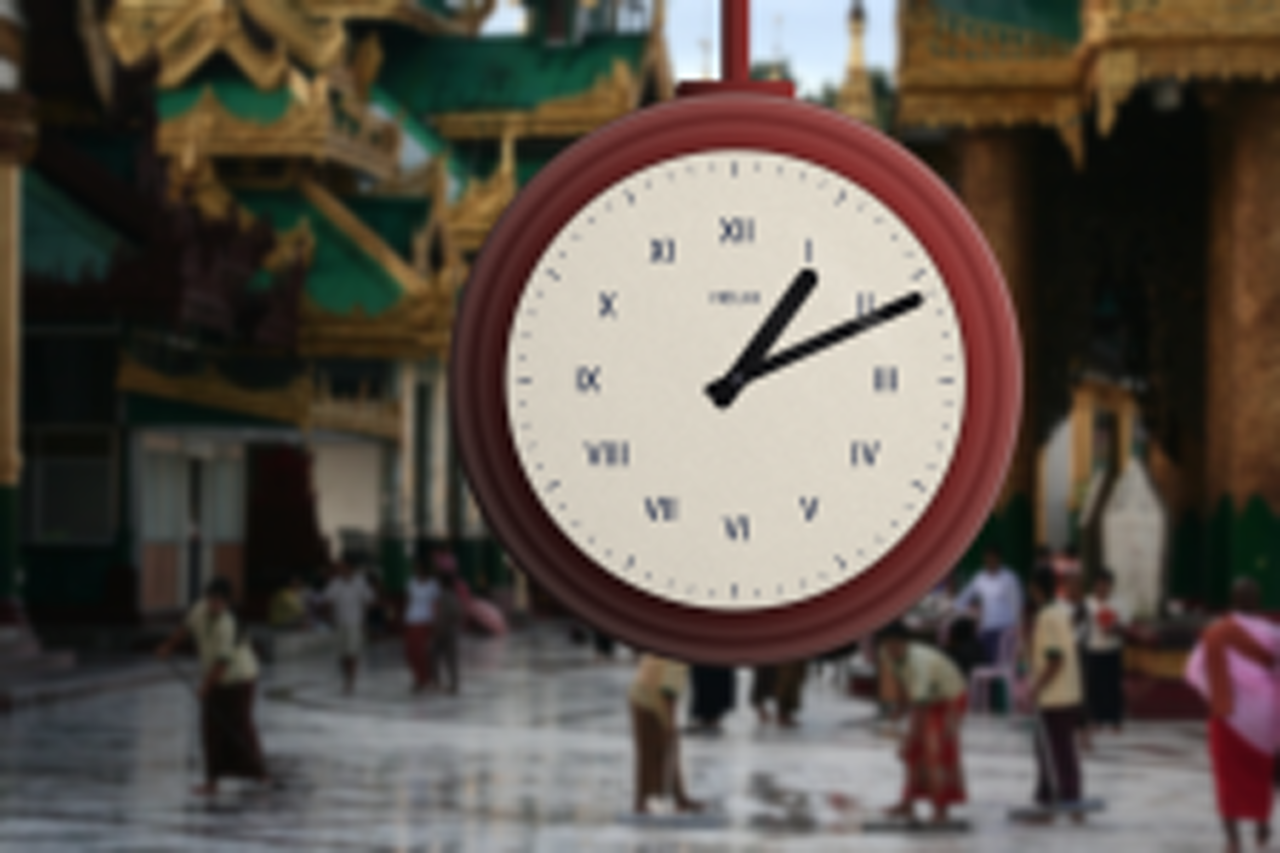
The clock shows 1:11
